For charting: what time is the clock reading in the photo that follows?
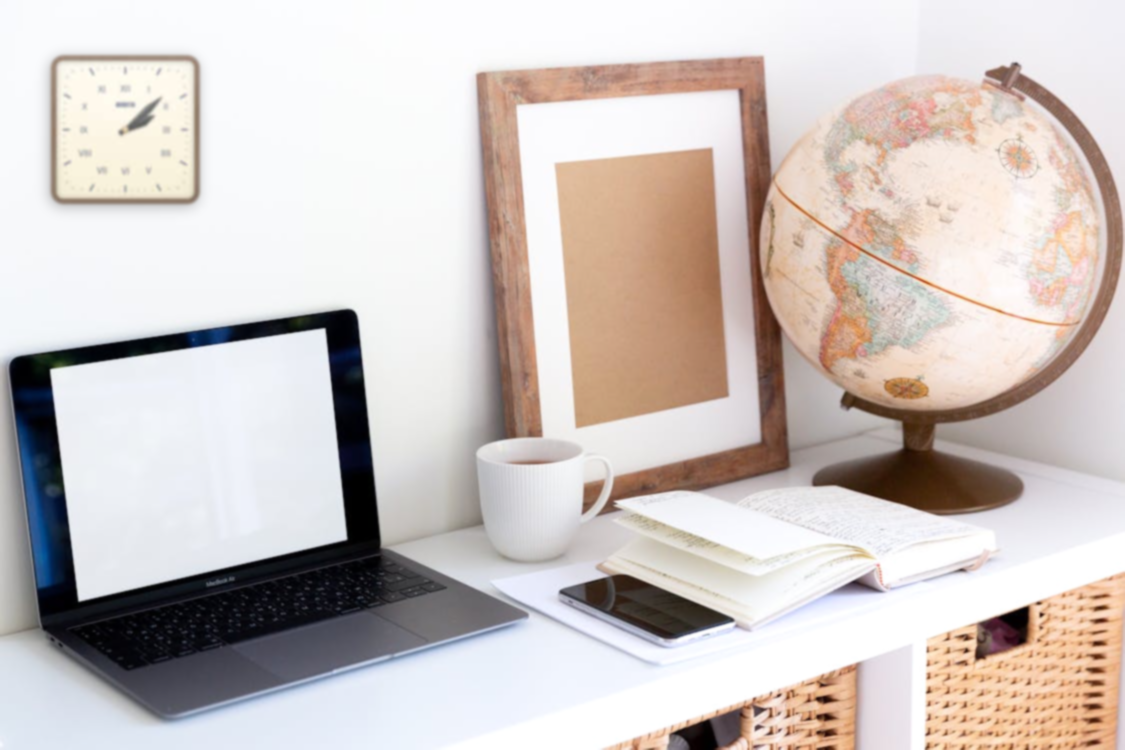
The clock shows 2:08
